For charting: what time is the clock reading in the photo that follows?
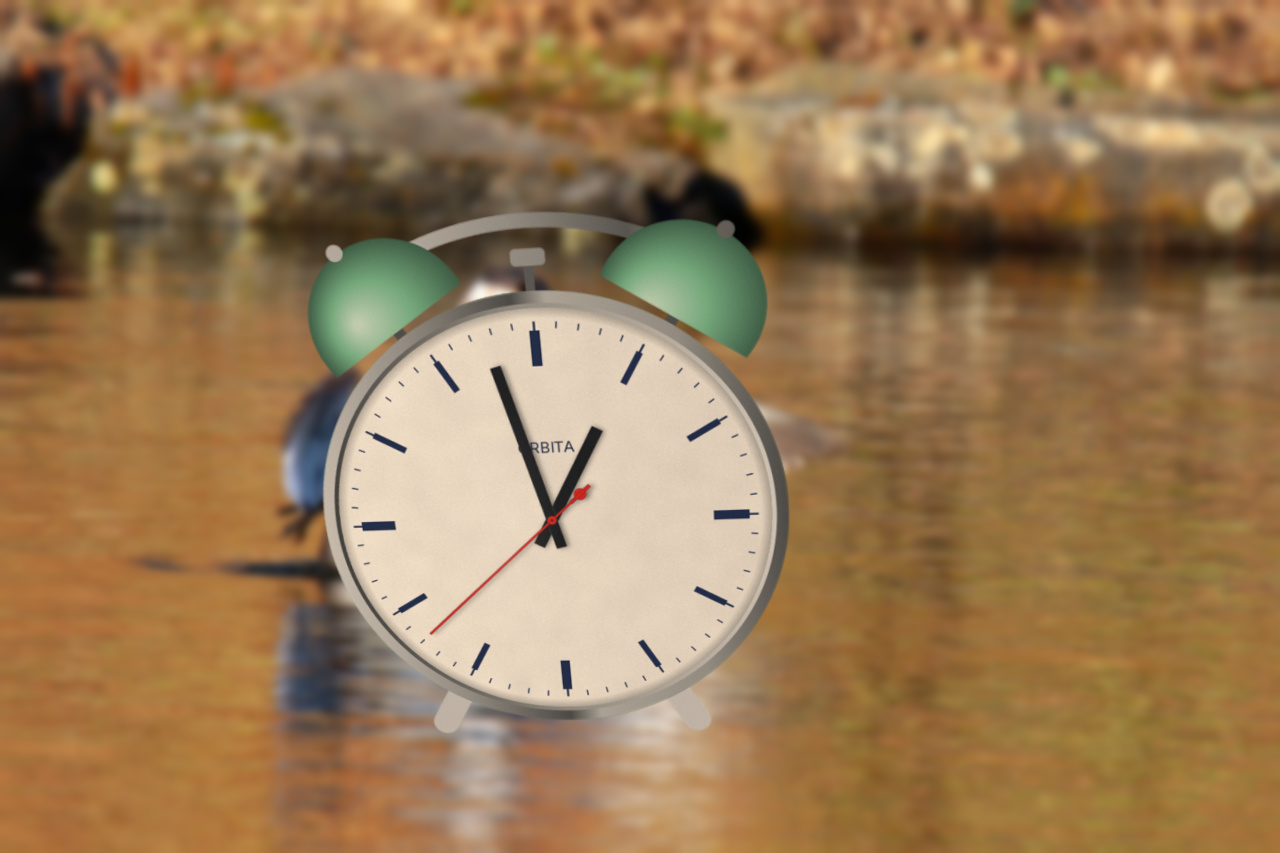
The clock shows 12:57:38
